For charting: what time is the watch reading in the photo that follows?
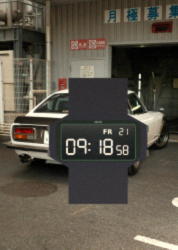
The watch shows 9:18:58
